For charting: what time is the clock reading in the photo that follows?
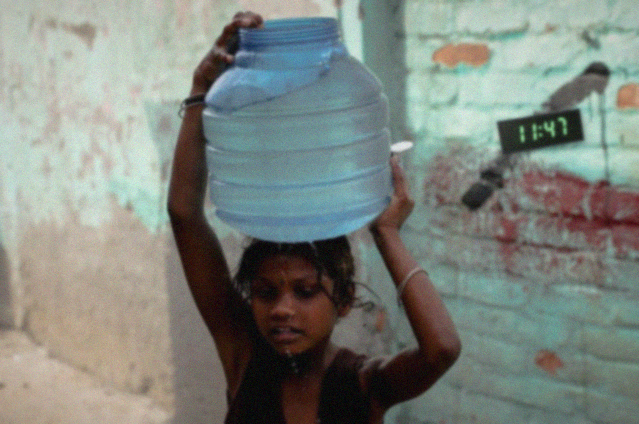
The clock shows 11:47
